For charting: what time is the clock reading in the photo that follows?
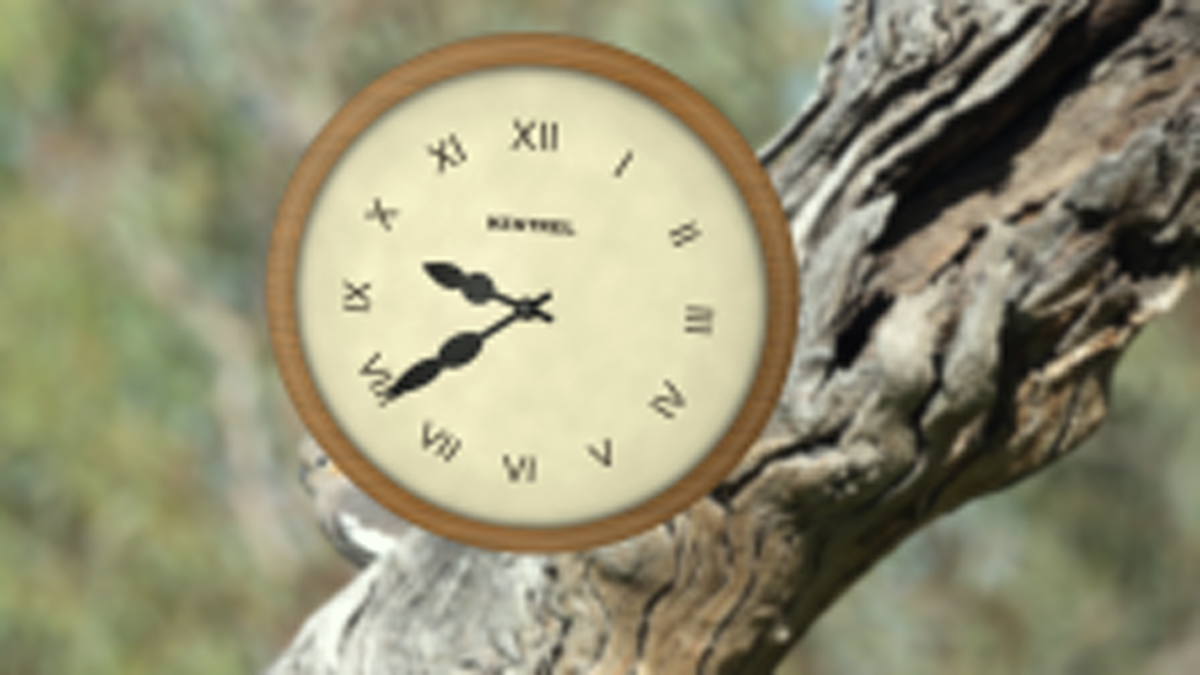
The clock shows 9:39
